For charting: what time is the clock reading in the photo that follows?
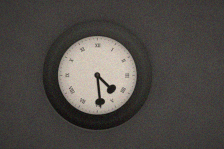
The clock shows 4:29
